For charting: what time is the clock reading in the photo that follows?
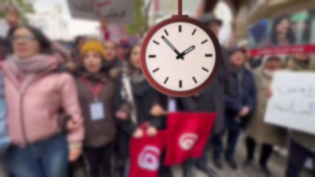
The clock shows 1:53
